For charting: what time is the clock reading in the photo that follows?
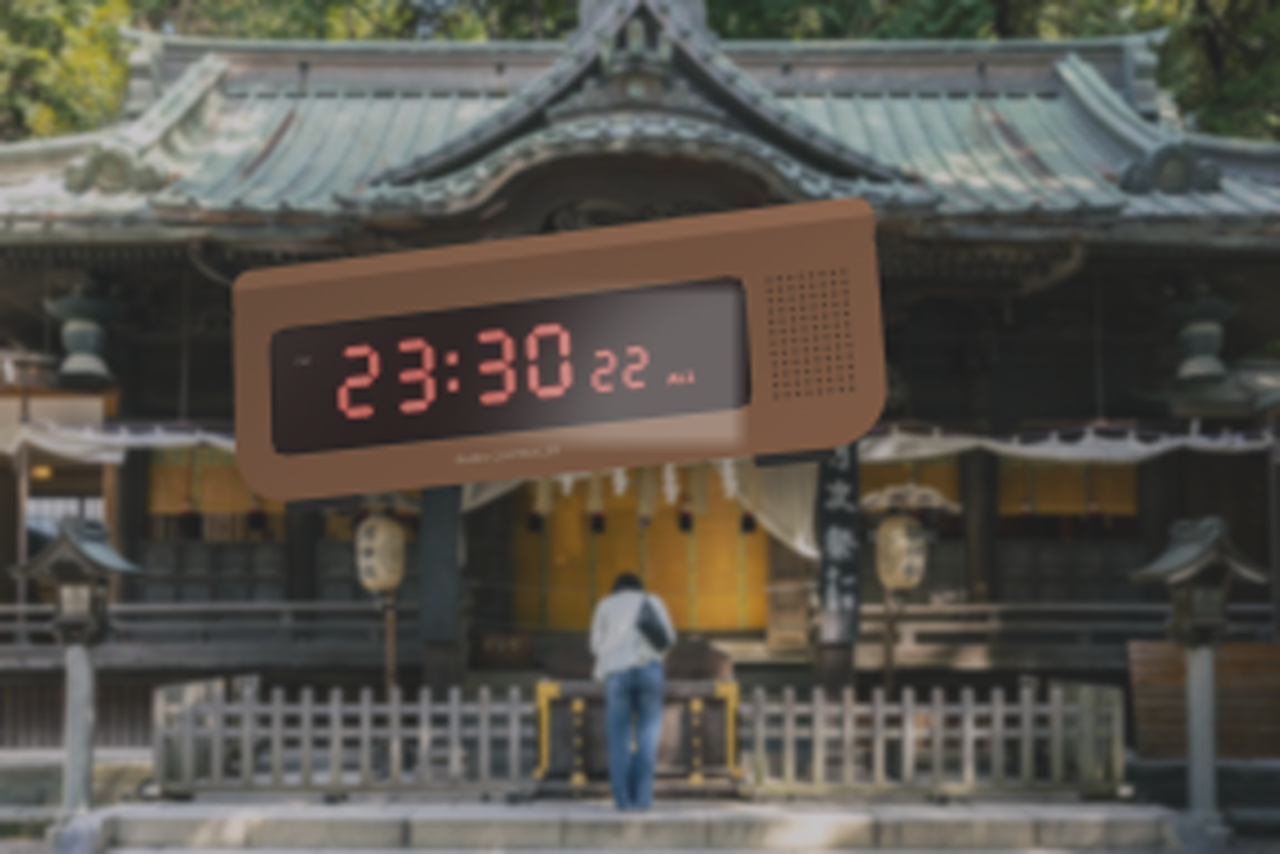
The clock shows 23:30:22
